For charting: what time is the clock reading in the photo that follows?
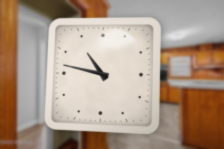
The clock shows 10:47
